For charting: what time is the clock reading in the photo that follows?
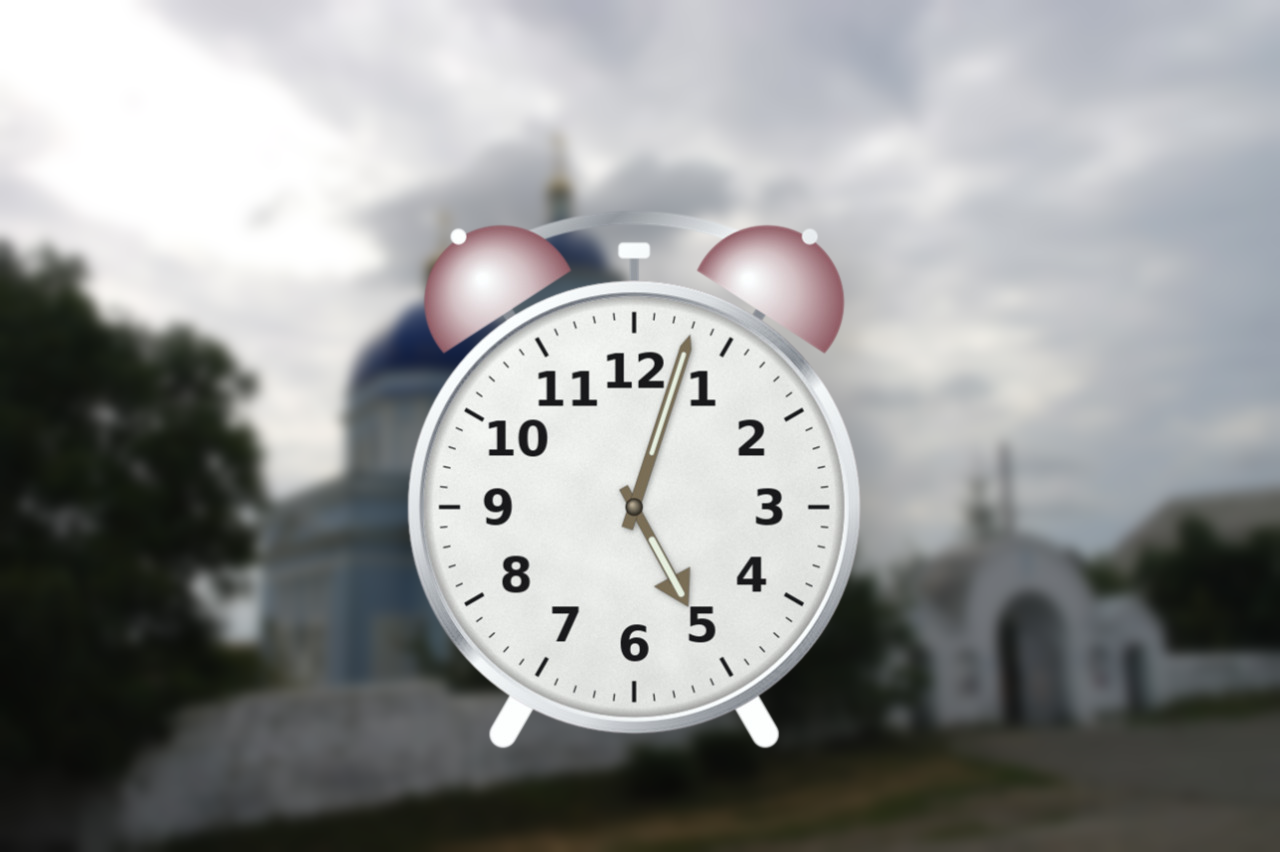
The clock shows 5:03
